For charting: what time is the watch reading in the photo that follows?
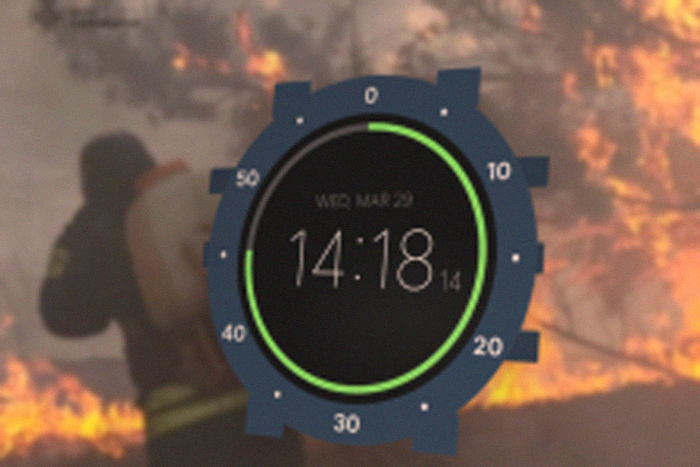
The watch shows 14:18:14
